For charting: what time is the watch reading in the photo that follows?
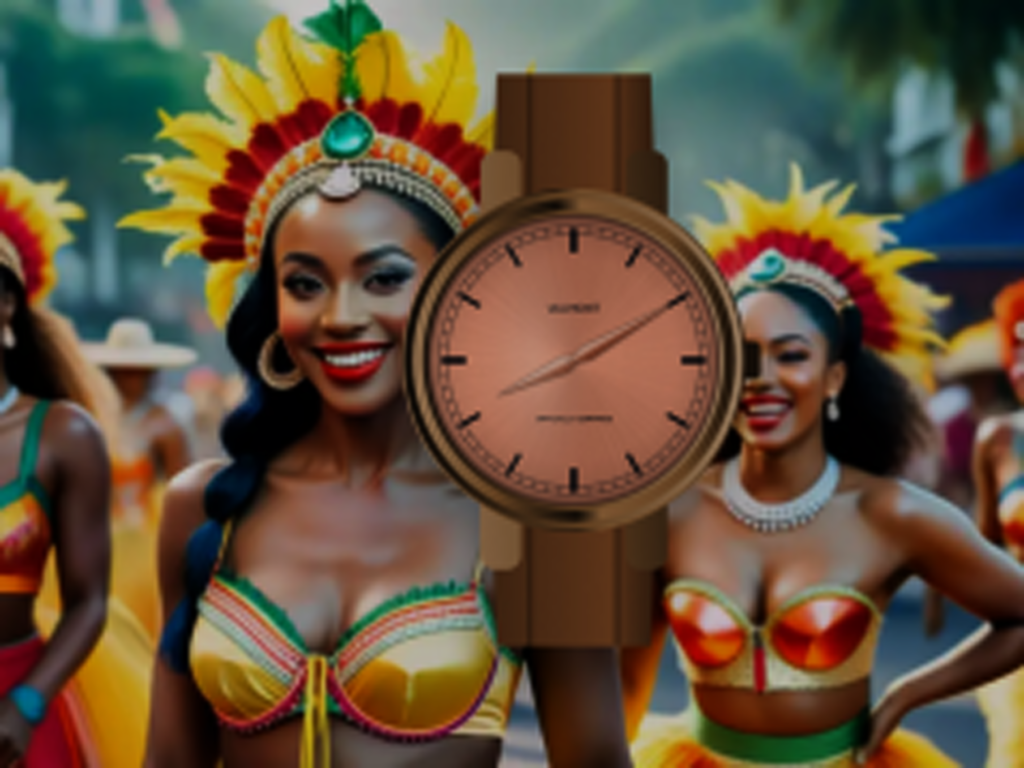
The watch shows 8:10
